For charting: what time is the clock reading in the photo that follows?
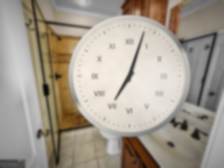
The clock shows 7:03
